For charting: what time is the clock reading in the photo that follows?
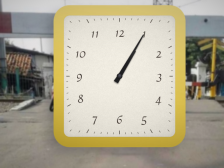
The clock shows 1:05
